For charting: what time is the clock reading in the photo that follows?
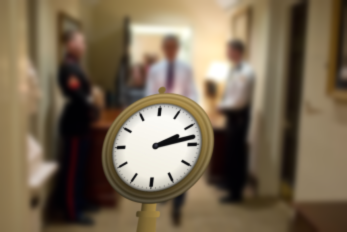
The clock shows 2:13
